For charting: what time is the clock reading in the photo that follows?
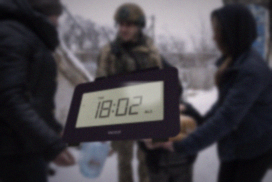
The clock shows 18:02
